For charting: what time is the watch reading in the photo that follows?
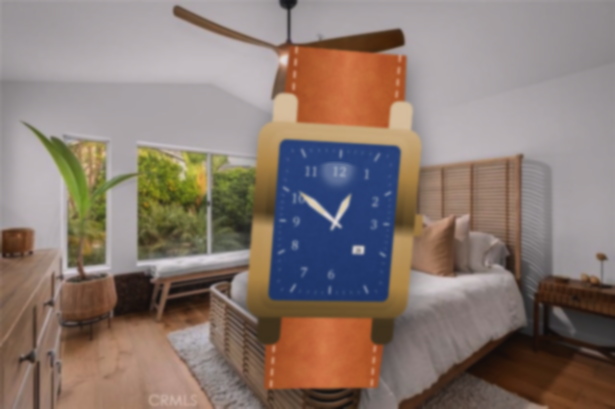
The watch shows 12:51
